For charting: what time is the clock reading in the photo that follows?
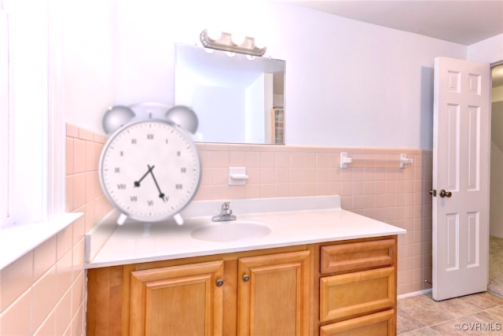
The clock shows 7:26
